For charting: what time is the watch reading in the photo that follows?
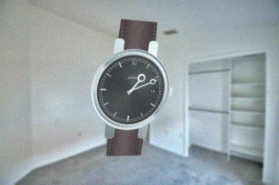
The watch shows 1:11
